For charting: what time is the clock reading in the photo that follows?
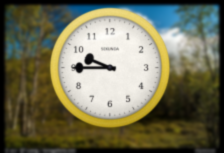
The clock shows 9:45
